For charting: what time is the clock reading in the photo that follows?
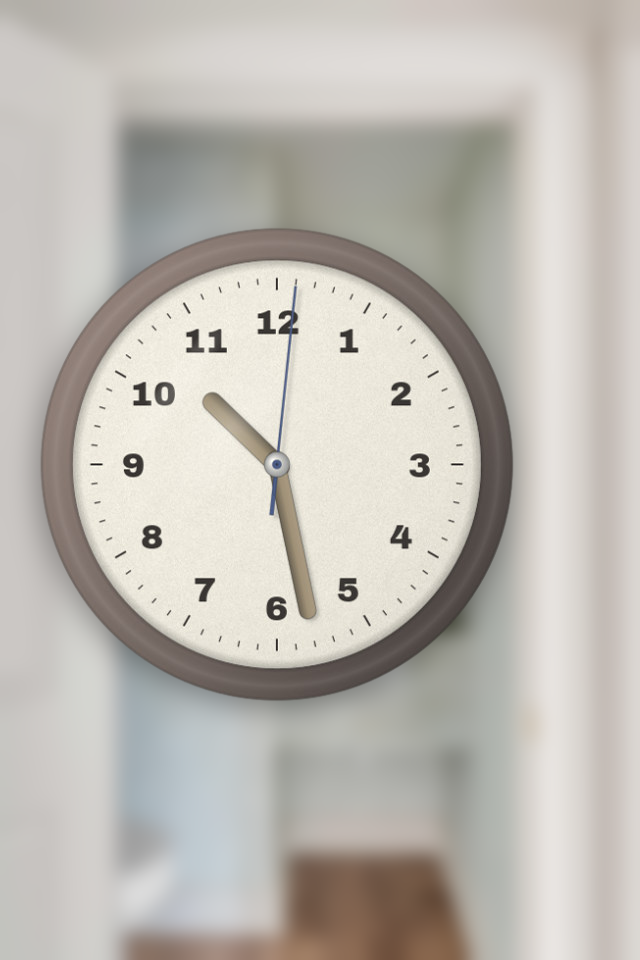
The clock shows 10:28:01
